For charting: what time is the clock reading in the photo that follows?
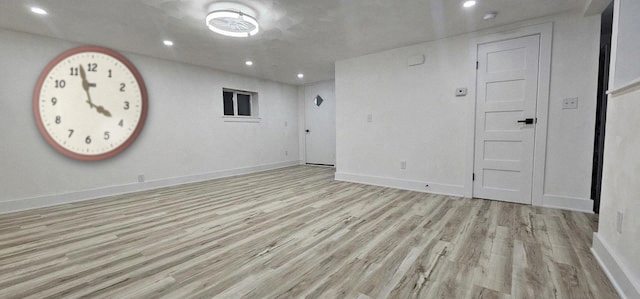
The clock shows 3:57
